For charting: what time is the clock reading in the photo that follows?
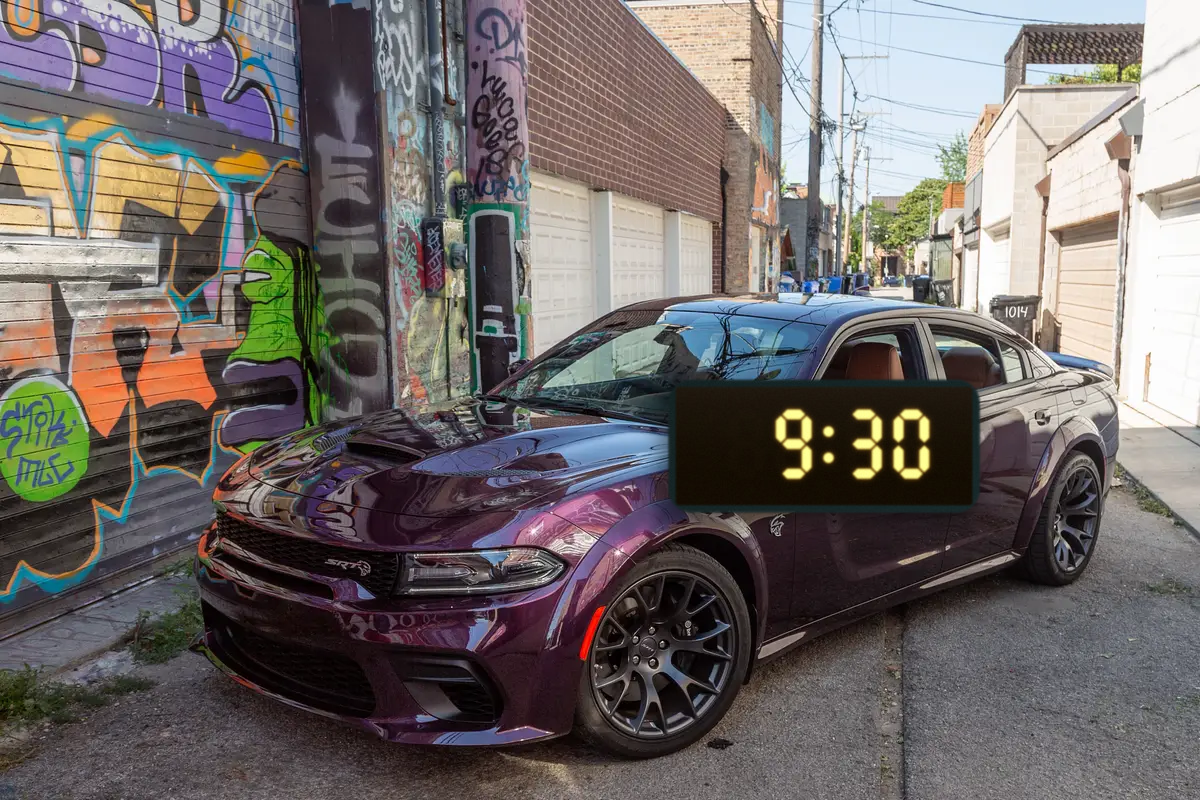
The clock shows 9:30
